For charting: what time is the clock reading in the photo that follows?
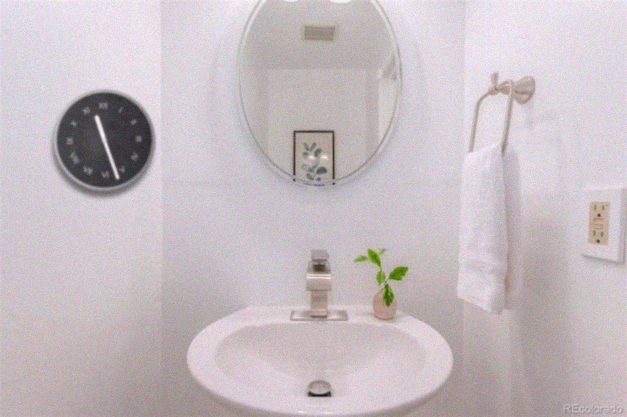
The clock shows 11:27
